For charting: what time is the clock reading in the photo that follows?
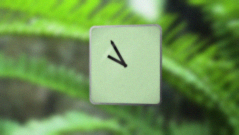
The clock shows 9:55
